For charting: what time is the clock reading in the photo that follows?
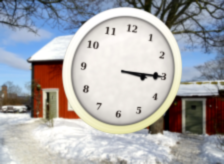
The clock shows 3:15
